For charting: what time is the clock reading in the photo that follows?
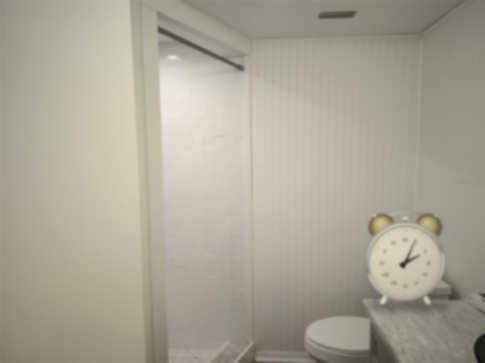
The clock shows 2:04
